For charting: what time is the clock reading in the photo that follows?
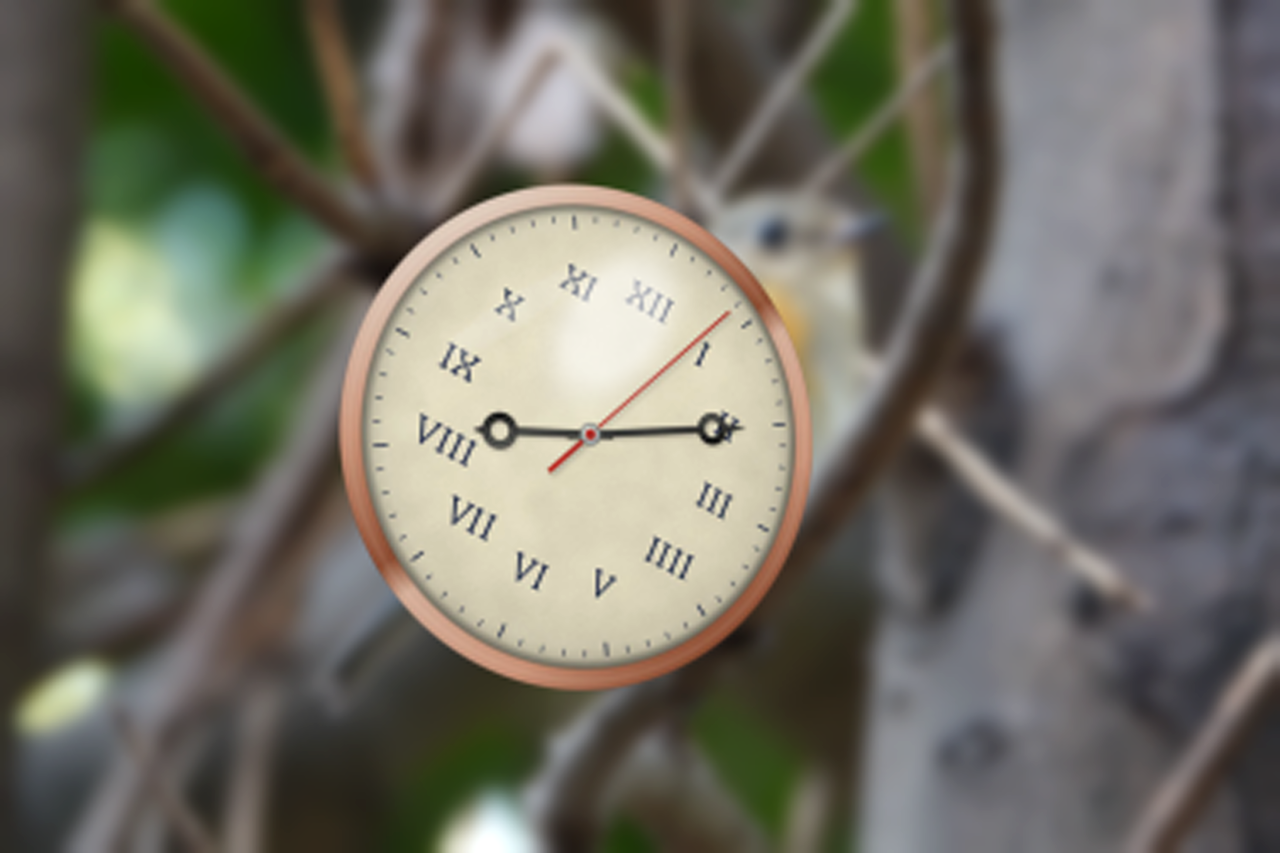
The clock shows 8:10:04
